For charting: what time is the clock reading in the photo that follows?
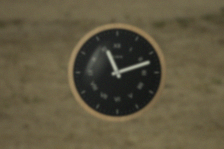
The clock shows 11:12
